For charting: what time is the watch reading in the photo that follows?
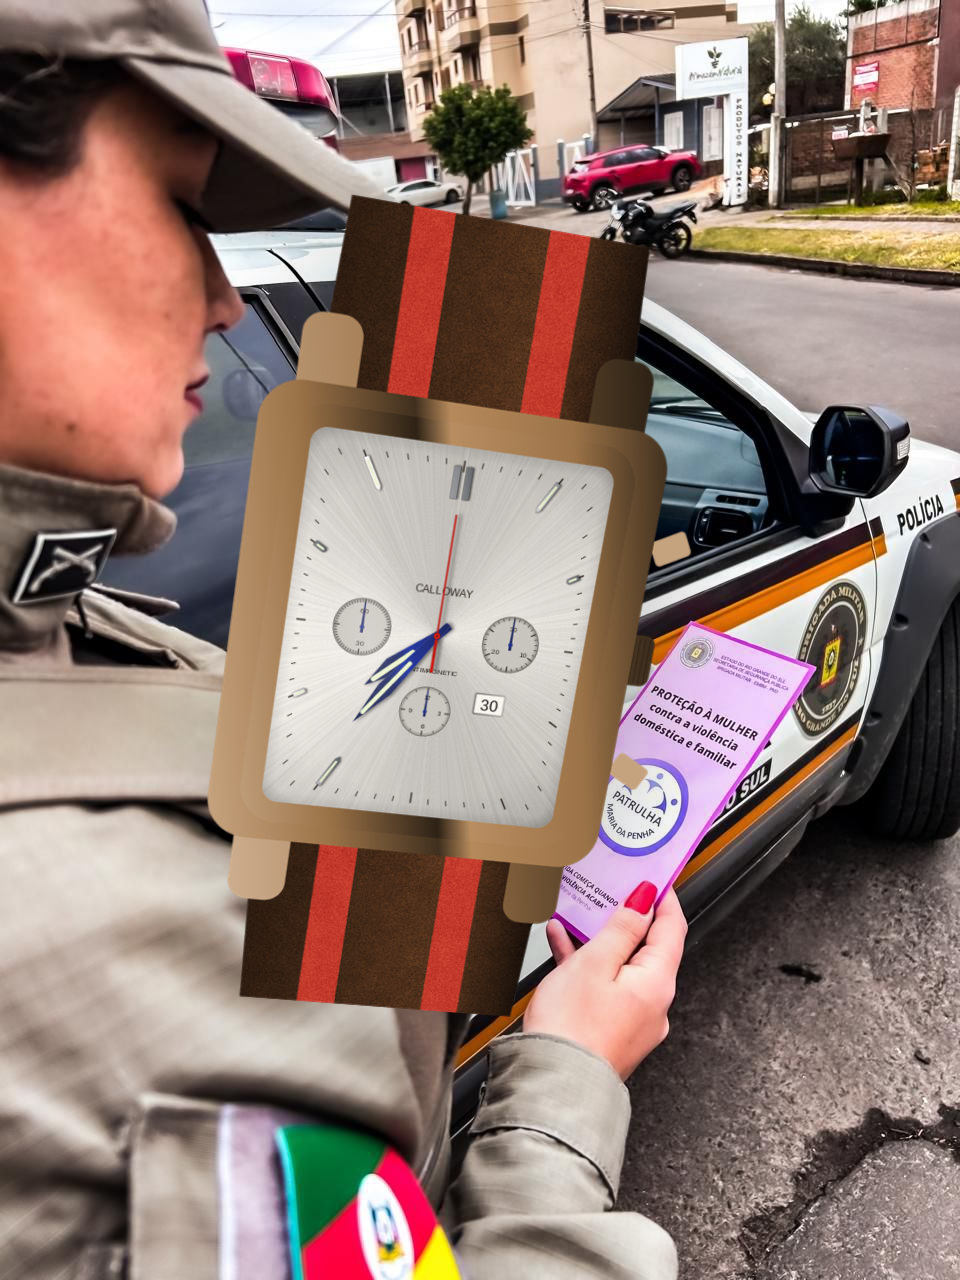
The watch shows 7:36
